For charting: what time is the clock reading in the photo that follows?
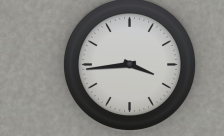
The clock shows 3:44
